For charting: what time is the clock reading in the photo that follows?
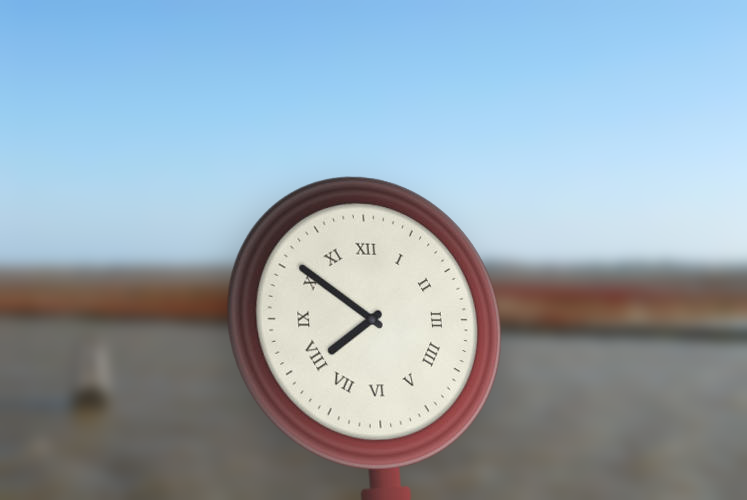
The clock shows 7:51
